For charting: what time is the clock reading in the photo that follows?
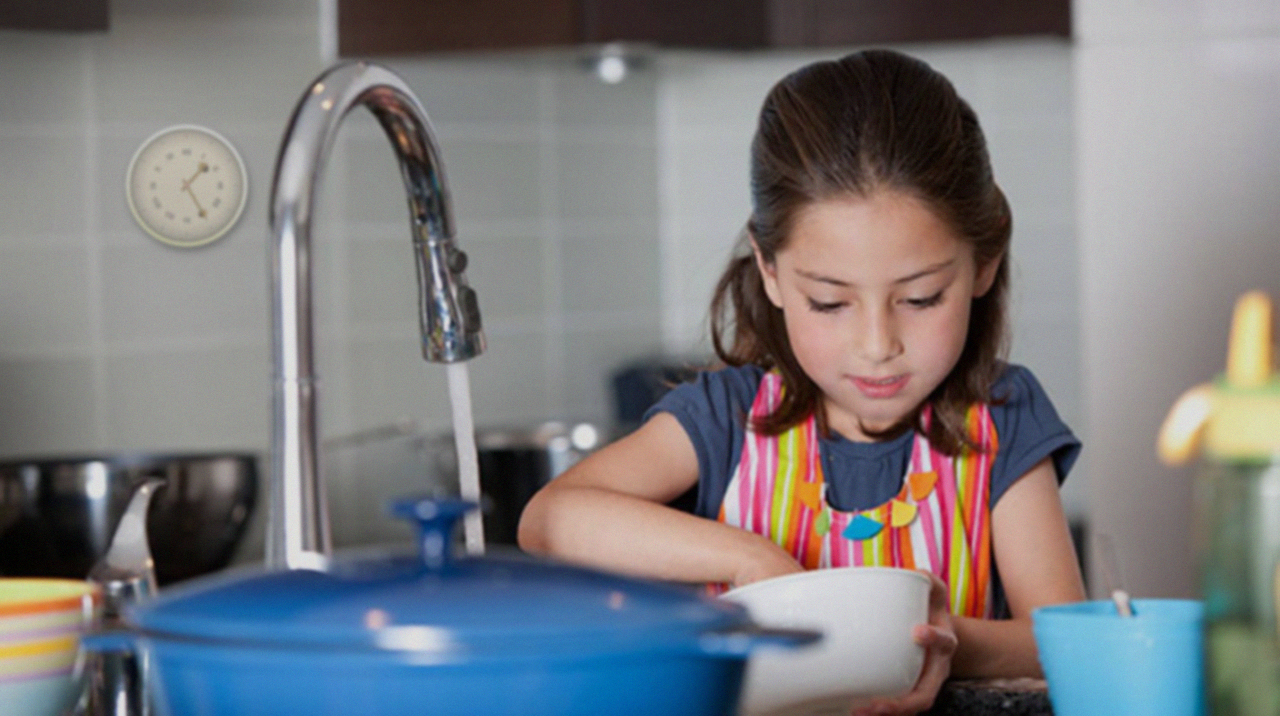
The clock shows 1:25
